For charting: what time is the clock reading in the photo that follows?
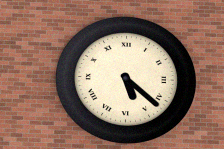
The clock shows 5:22
